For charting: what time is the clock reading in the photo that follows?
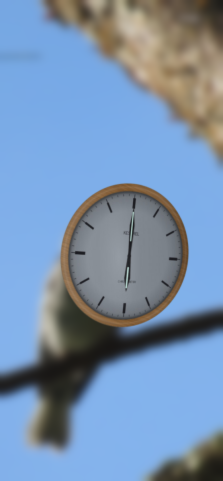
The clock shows 6:00
